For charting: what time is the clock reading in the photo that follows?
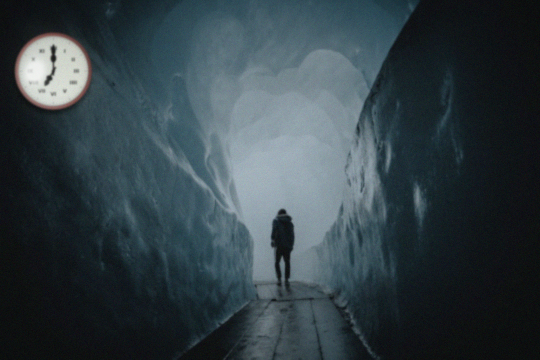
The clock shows 7:00
